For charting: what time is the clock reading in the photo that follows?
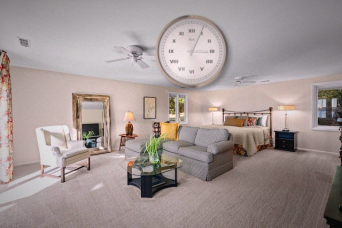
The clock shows 3:04
